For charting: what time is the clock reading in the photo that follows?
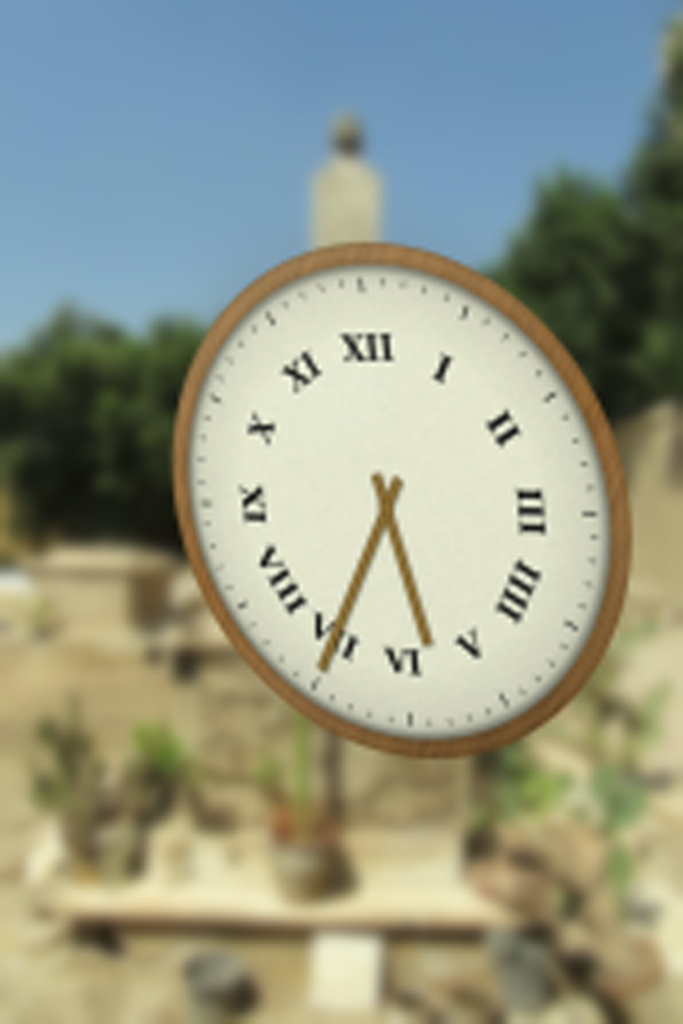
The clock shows 5:35
